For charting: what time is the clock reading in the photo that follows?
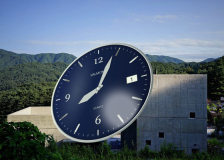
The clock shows 8:04
